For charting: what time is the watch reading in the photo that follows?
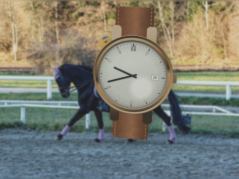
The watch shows 9:42
